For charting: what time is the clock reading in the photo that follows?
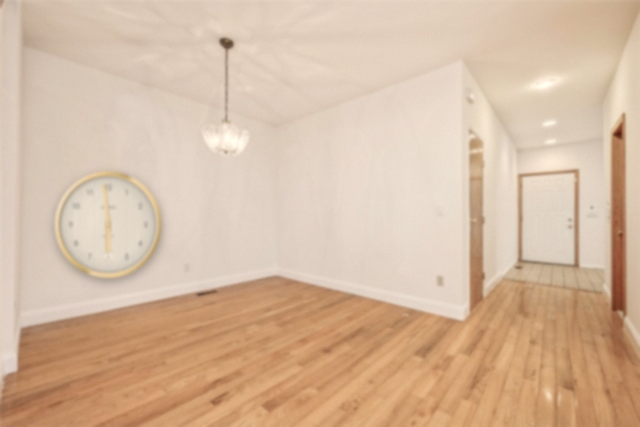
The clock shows 5:59
